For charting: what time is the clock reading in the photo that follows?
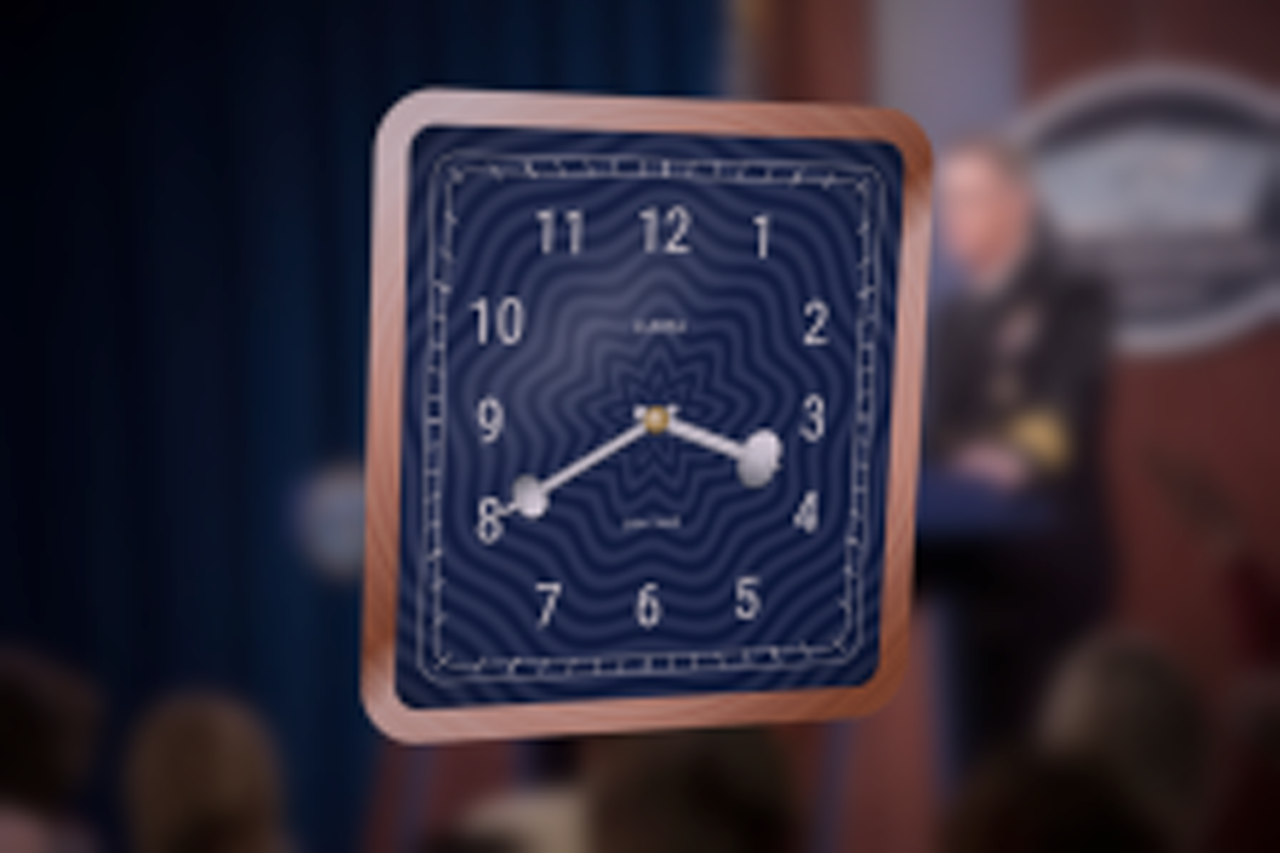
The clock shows 3:40
